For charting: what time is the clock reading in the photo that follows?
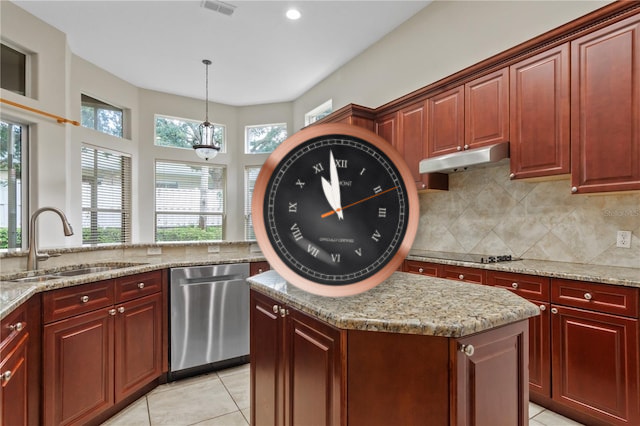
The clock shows 10:58:11
